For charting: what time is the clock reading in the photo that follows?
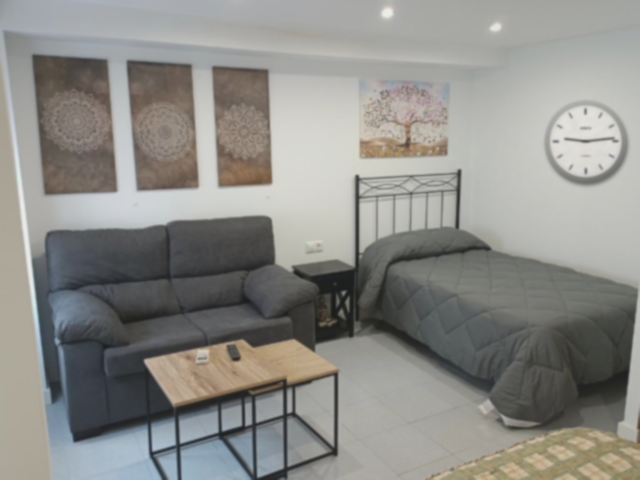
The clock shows 9:14
